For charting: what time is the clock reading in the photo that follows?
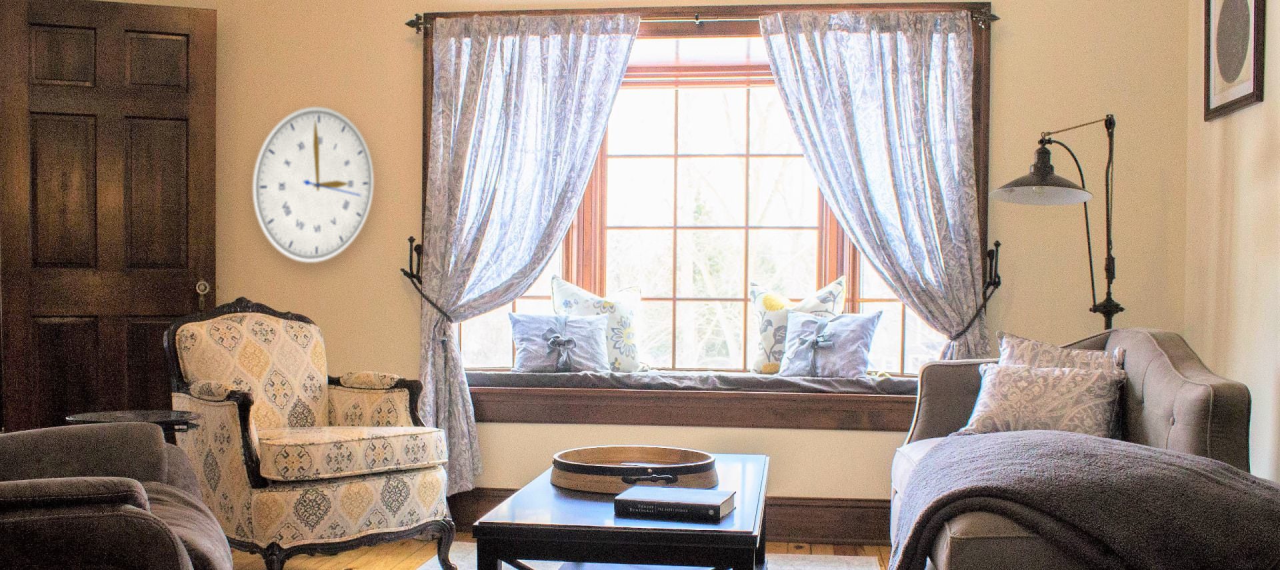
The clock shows 2:59:17
